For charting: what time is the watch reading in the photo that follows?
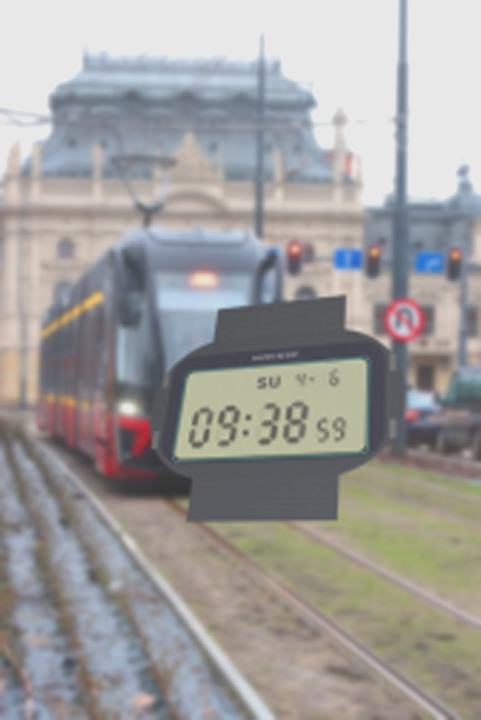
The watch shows 9:38:59
